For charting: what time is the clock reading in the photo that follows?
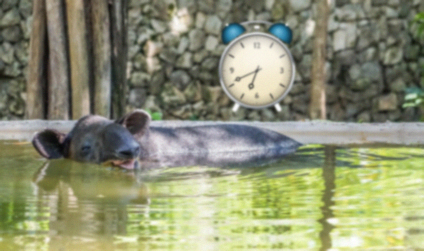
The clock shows 6:41
